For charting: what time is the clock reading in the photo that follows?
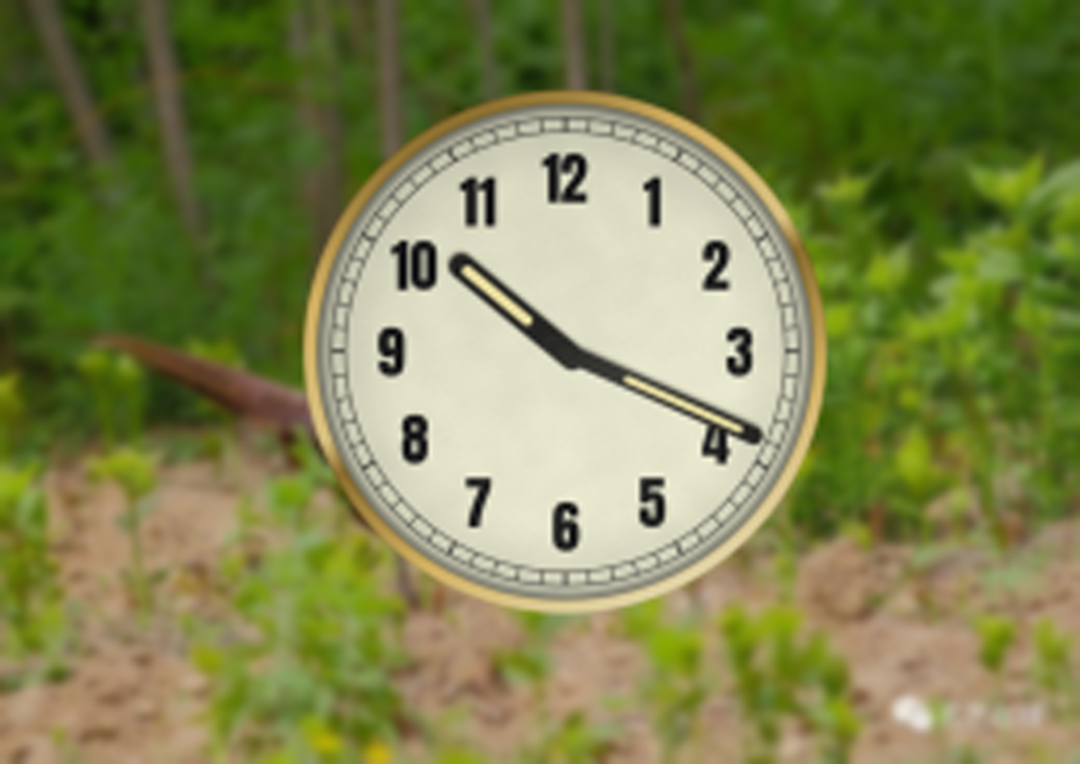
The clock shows 10:19
